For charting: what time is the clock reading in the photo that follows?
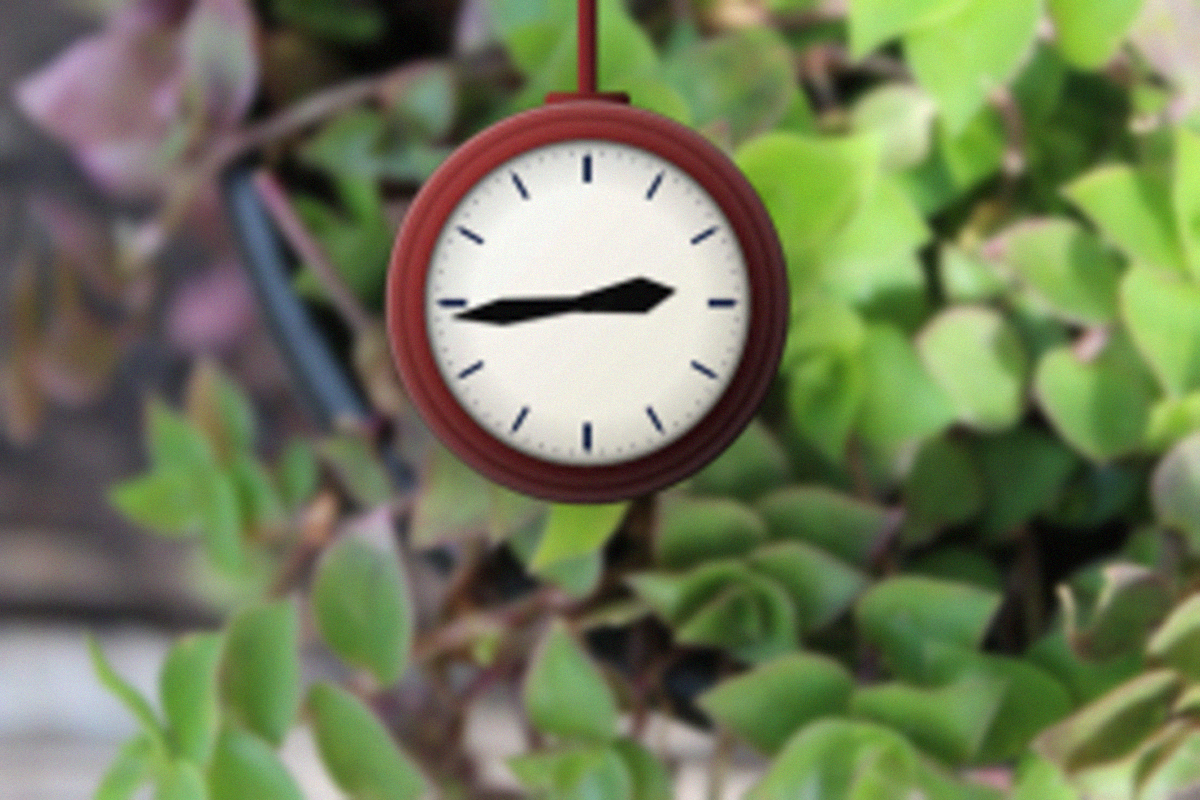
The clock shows 2:44
